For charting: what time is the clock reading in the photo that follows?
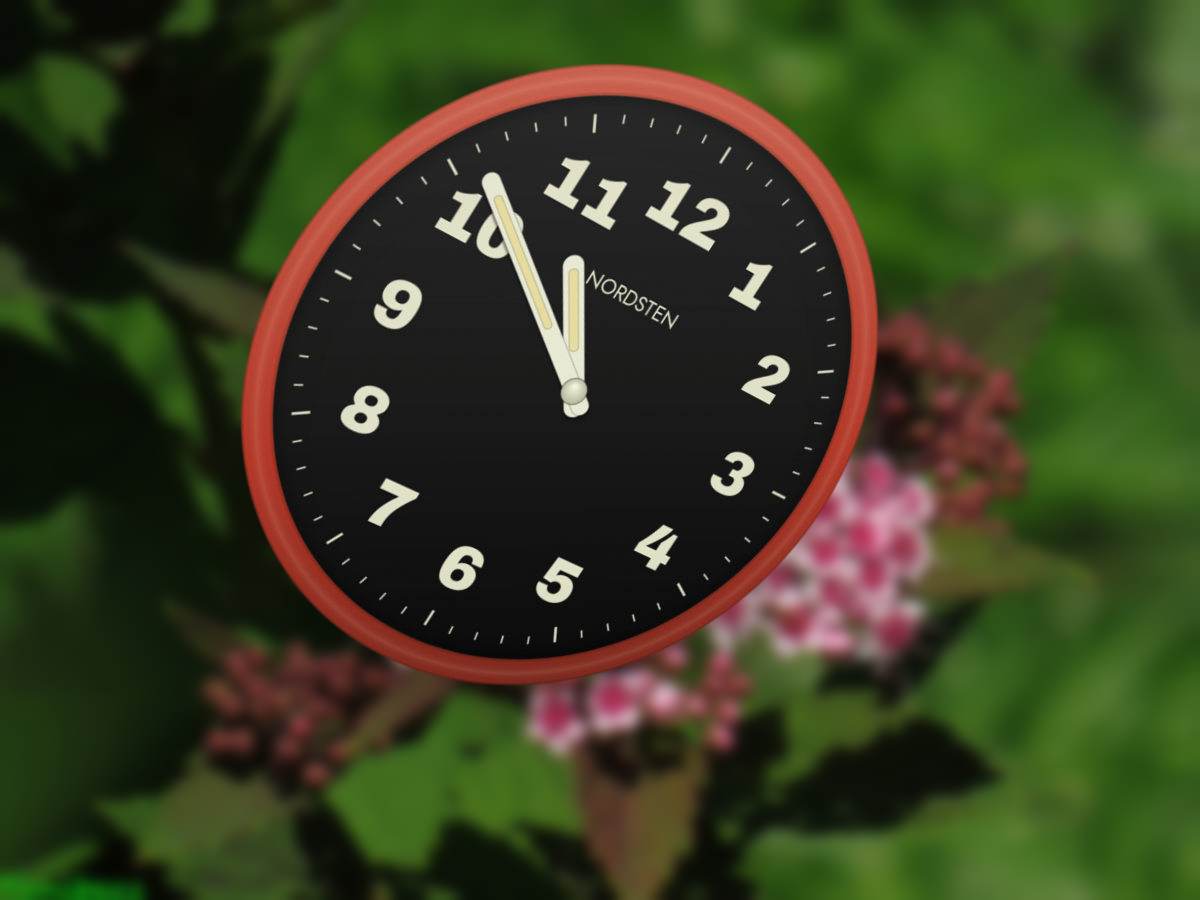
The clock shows 10:51
